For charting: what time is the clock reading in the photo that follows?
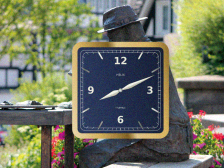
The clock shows 8:11
